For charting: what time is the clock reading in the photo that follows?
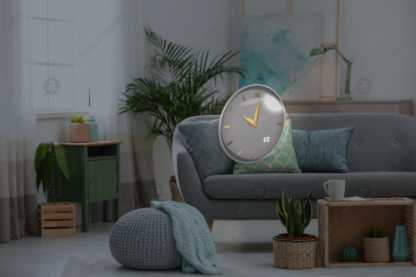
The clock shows 10:01
